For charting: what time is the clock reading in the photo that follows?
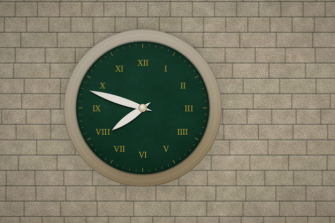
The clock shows 7:48
